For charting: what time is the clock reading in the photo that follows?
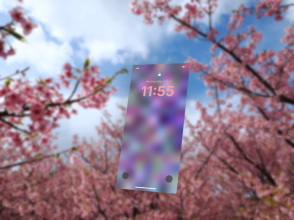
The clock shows 11:55
